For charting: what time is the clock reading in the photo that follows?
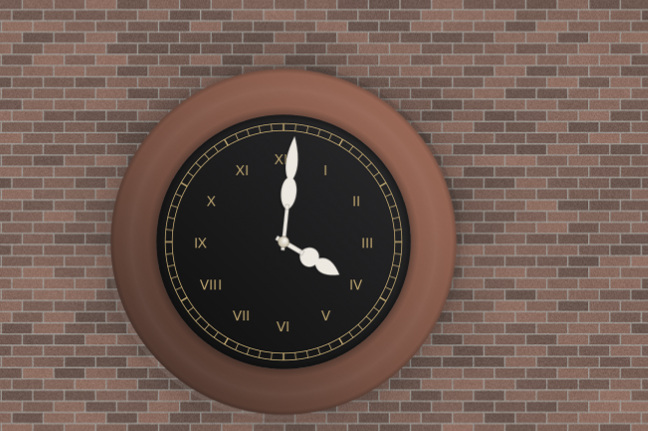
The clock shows 4:01
